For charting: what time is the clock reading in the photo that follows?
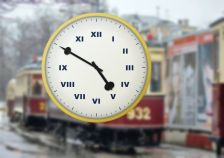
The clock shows 4:50
